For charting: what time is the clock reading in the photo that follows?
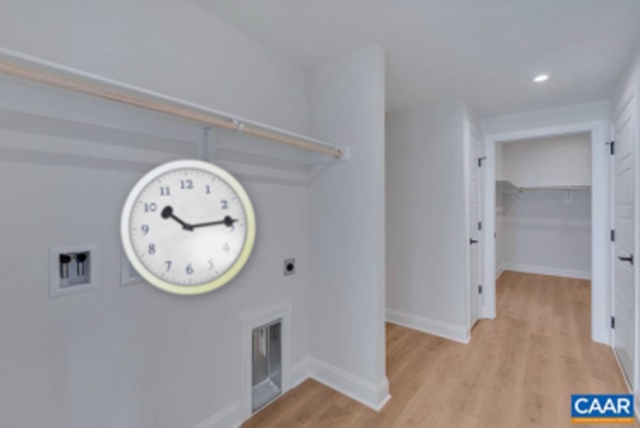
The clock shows 10:14
